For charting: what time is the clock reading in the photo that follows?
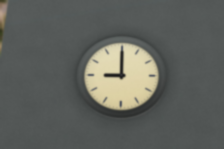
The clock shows 9:00
